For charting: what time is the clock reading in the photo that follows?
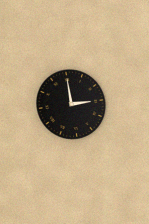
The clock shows 3:00
